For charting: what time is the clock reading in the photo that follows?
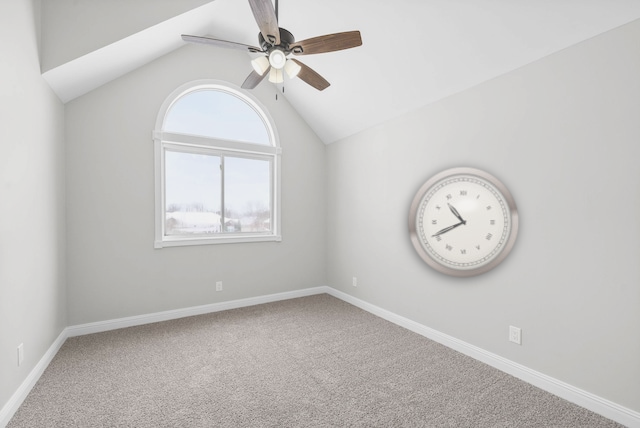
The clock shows 10:41
